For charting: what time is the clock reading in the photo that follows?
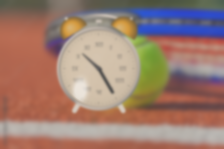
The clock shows 10:25
